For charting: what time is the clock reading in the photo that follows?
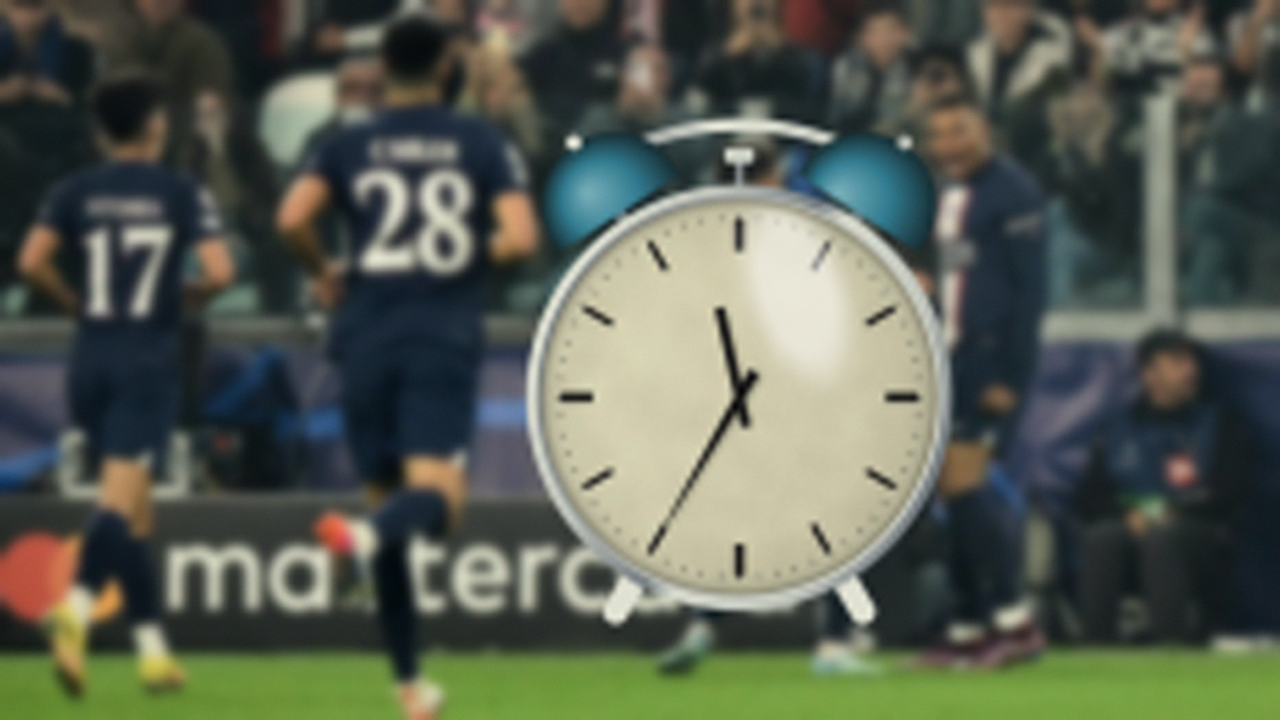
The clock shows 11:35
